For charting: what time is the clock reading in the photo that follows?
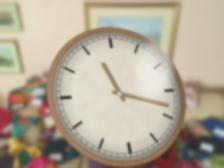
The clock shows 11:18
